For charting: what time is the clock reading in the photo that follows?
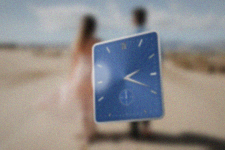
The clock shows 2:19
